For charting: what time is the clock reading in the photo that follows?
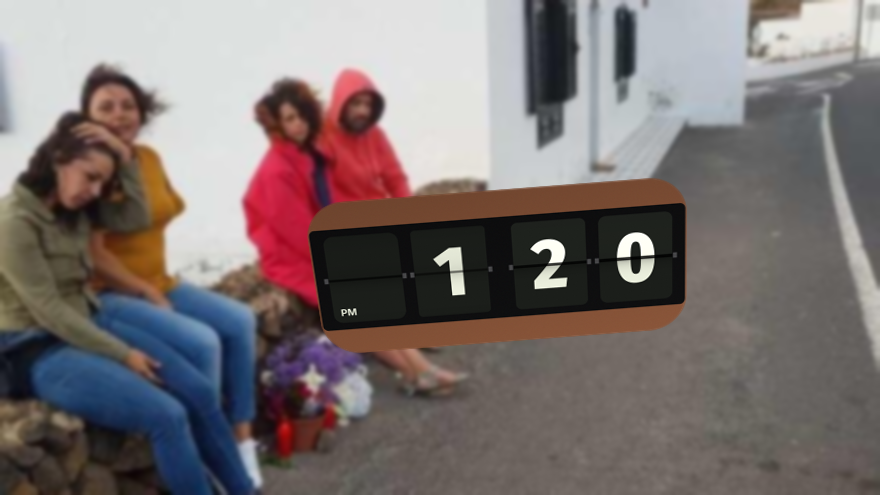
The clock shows 1:20
